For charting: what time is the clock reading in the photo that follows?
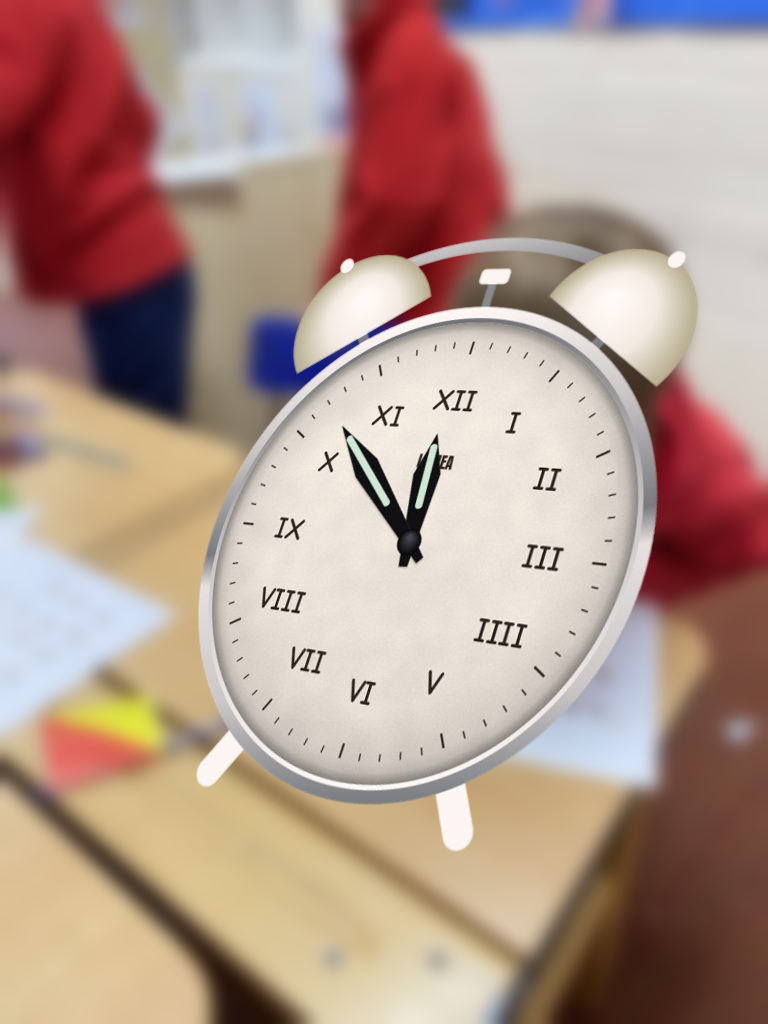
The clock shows 11:52
